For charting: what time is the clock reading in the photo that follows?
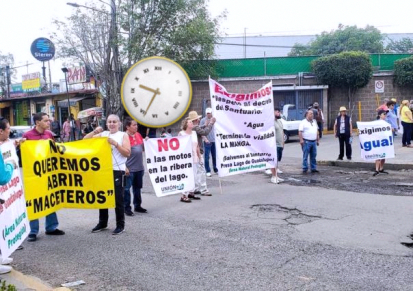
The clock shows 9:34
